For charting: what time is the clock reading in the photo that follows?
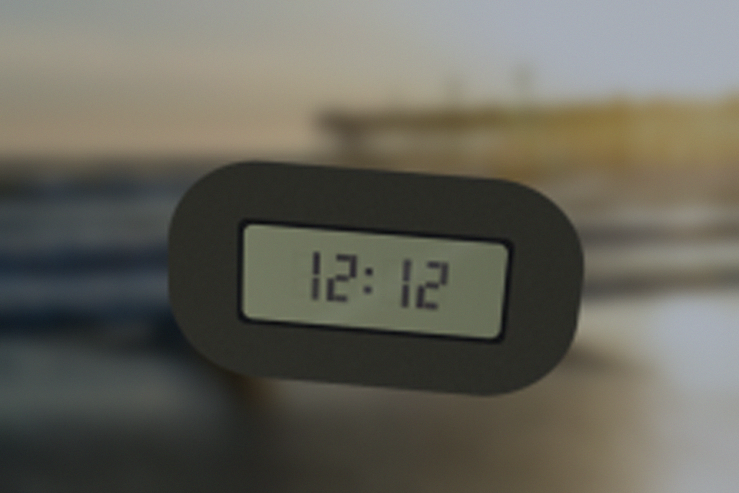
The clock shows 12:12
